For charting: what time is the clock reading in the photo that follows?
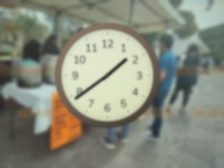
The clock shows 1:39
